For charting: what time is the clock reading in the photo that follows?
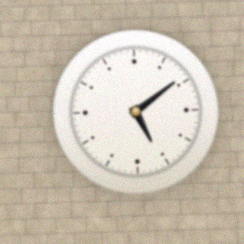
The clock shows 5:09
